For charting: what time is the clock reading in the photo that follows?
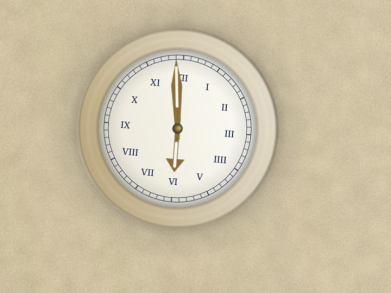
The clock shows 5:59
